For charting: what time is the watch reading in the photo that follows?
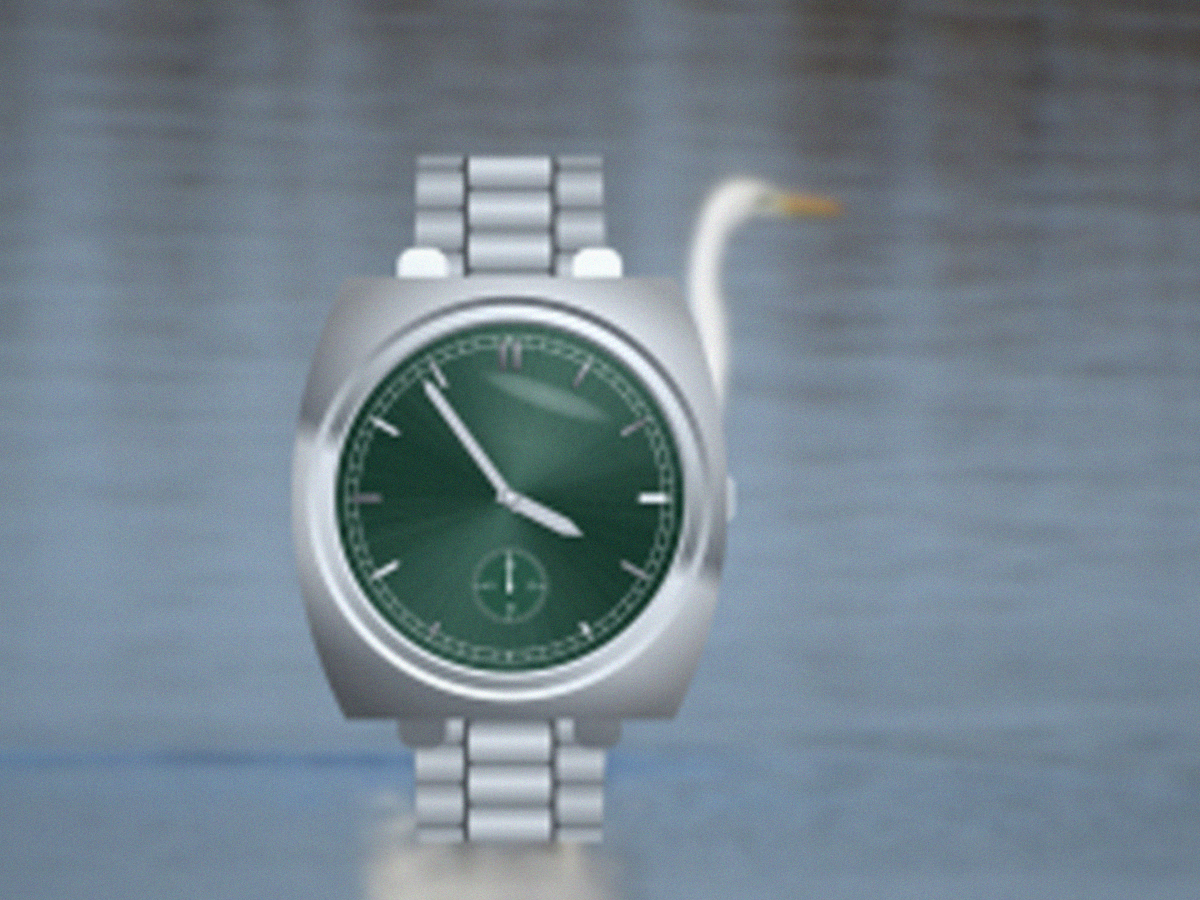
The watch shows 3:54
